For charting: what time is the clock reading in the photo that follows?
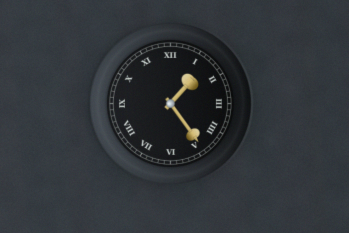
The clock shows 1:24
